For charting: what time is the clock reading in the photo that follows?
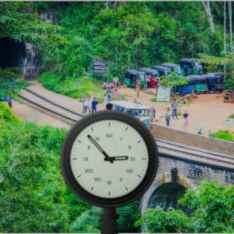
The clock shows 2:53
